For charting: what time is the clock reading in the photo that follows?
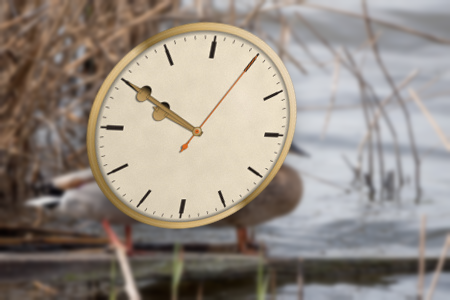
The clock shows 9:50:05
